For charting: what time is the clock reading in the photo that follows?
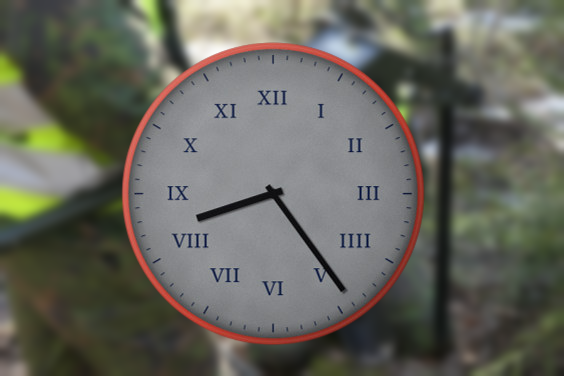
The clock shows 8:24
